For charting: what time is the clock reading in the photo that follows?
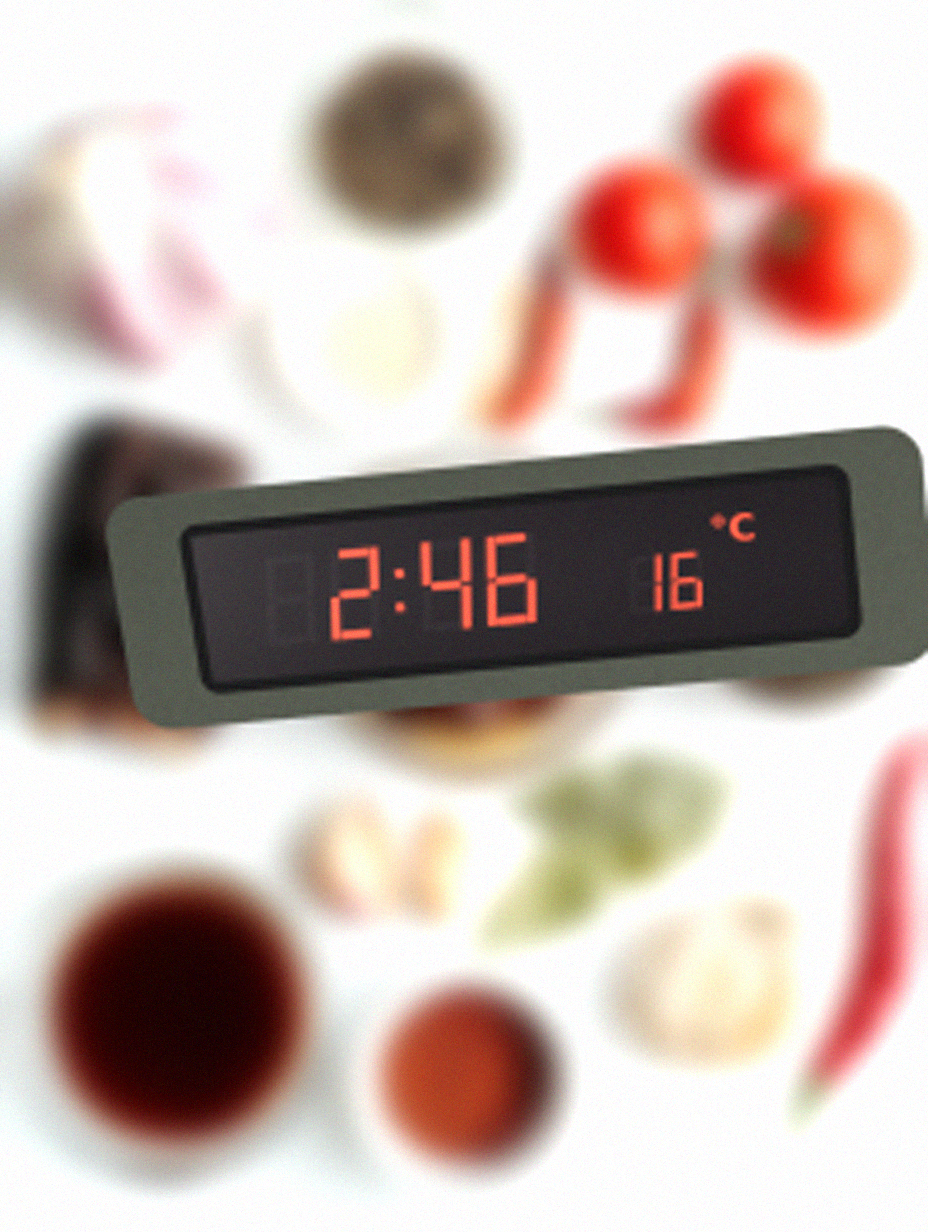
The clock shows 2:46
